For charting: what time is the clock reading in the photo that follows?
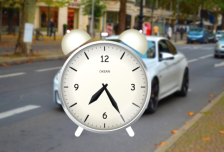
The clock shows 7:25
